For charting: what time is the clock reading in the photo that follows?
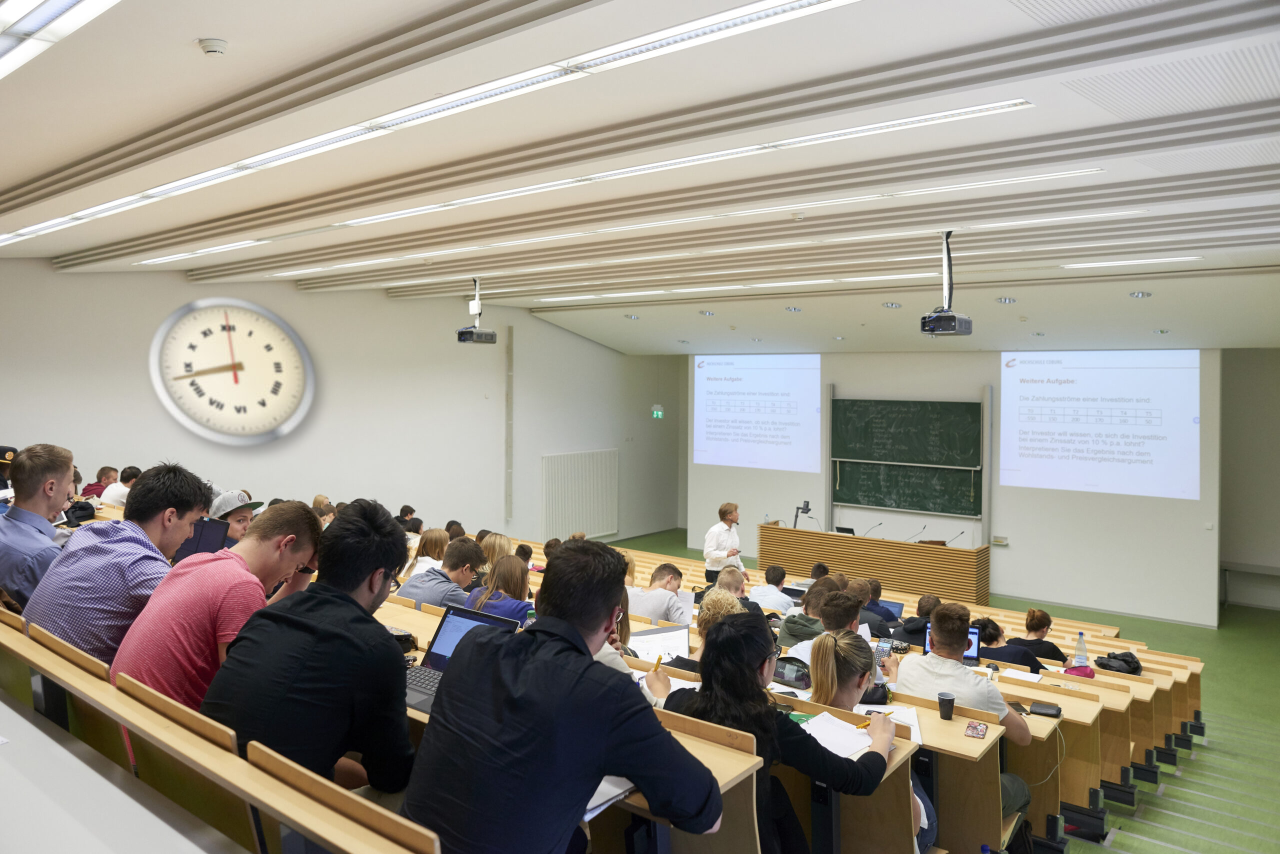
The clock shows 8:43:00
